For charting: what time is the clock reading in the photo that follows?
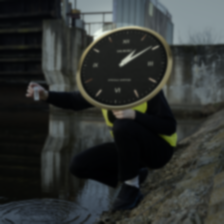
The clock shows 1:09
